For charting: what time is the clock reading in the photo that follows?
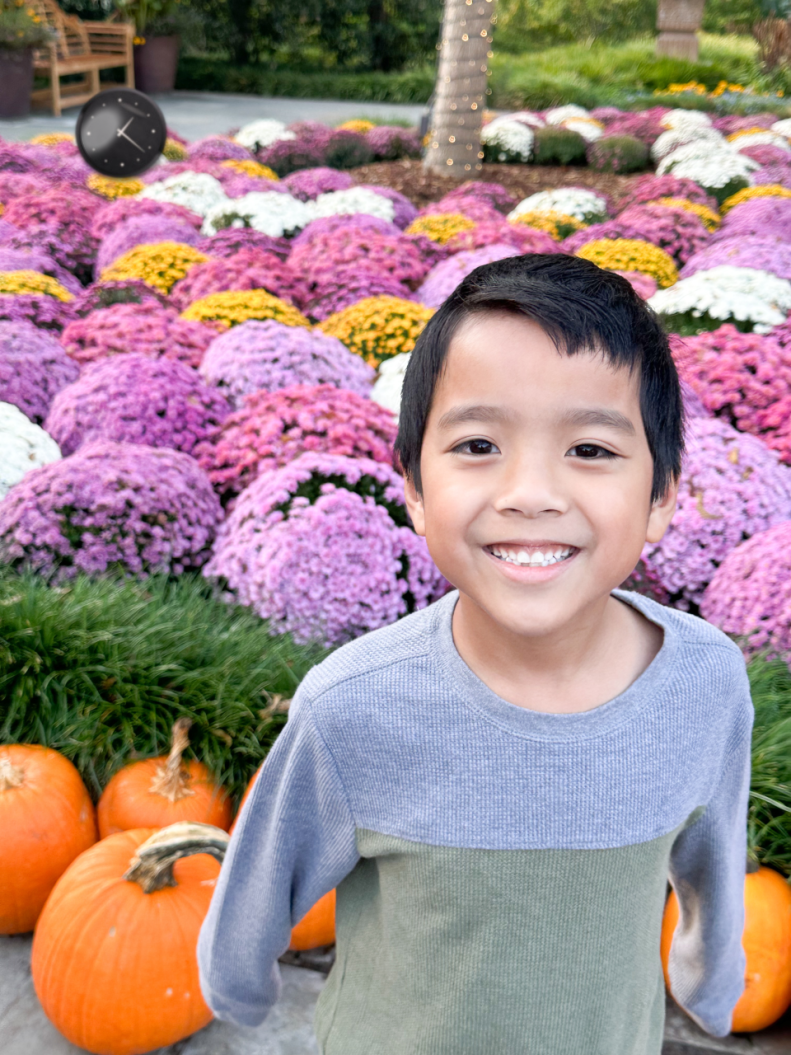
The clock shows 1:22
